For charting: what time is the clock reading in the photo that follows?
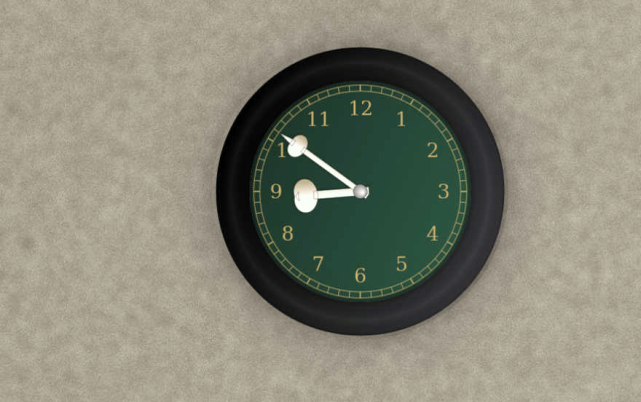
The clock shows 8:51
